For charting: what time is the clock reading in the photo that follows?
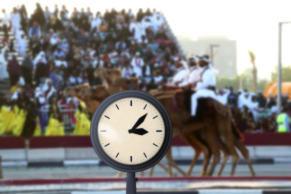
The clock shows 3:07
